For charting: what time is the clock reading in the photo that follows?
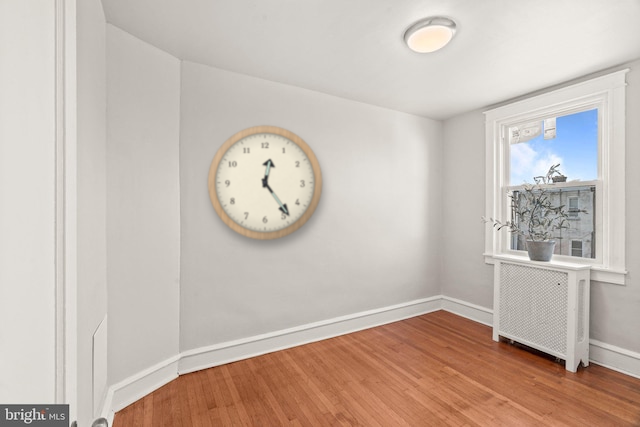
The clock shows 12:24
